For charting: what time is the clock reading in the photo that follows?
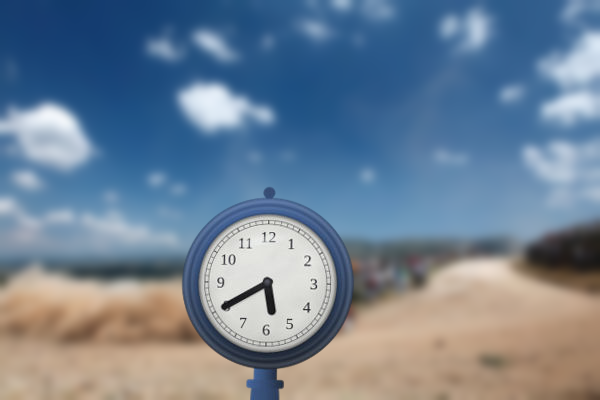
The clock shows 5:40
